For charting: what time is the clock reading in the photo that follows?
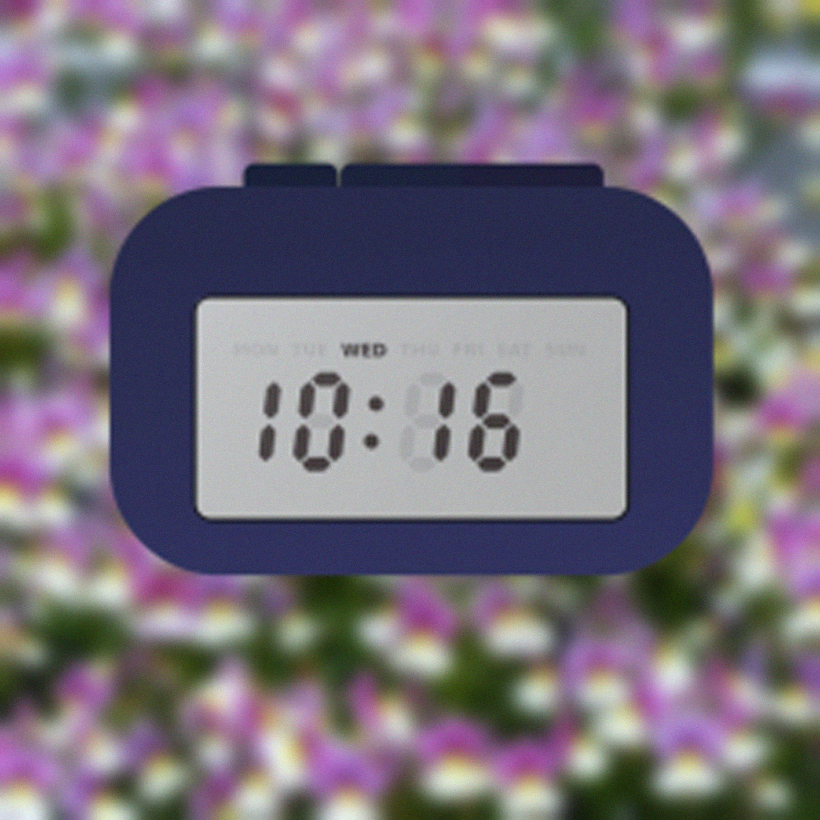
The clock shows 10:16
